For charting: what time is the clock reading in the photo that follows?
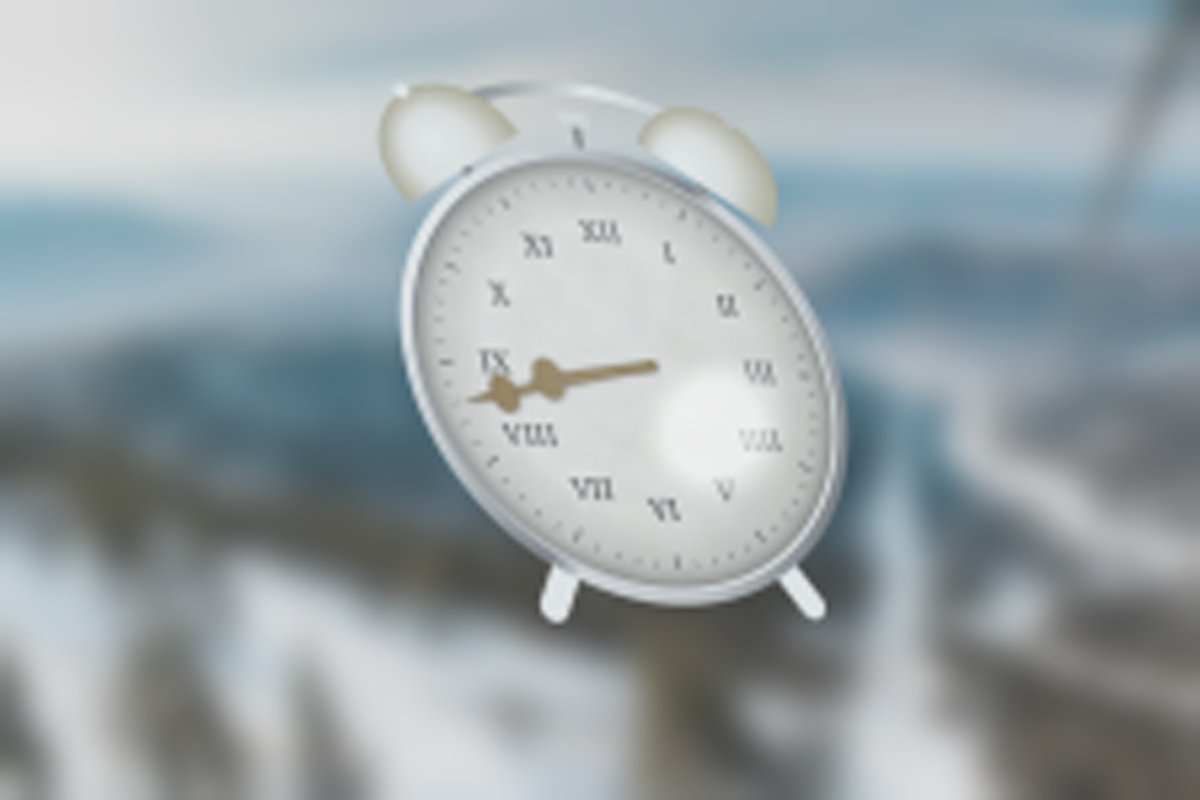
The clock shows 8:43
